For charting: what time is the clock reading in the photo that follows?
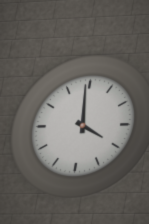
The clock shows 3:59
